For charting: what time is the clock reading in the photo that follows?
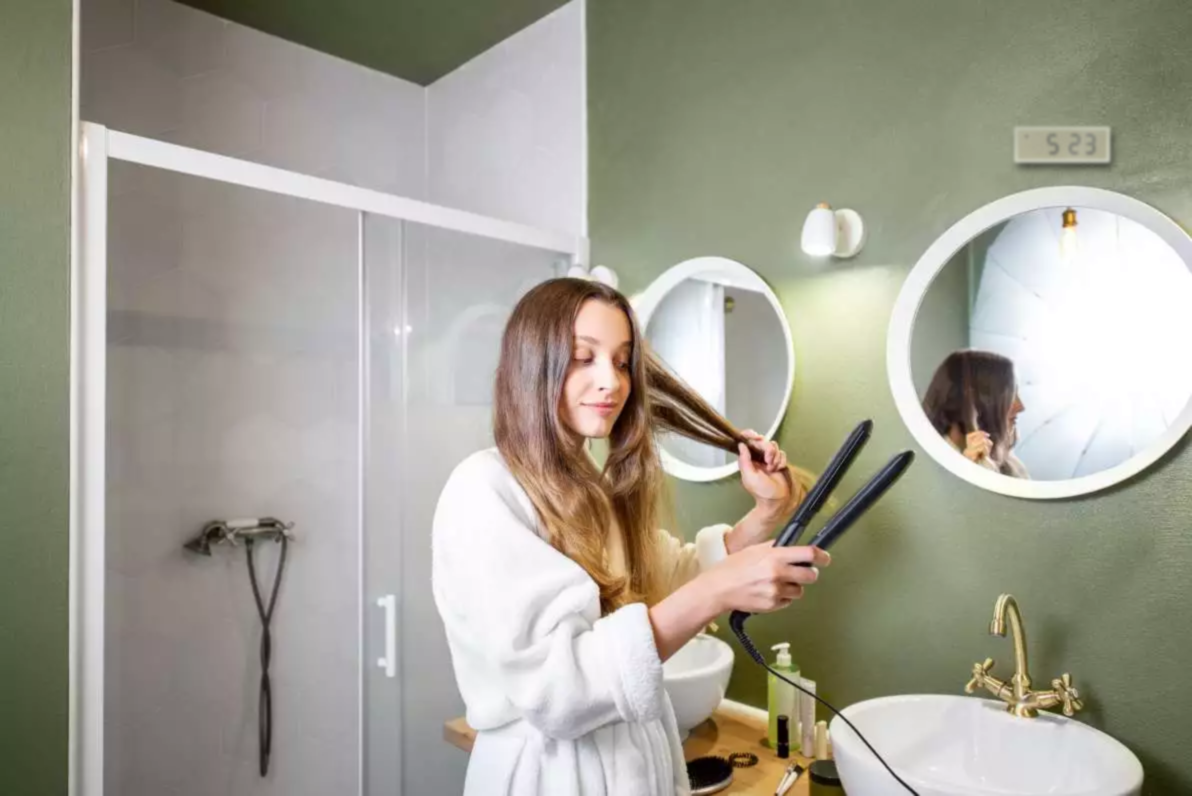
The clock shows 5:23
